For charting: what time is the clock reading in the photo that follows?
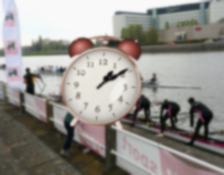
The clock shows 1:09
